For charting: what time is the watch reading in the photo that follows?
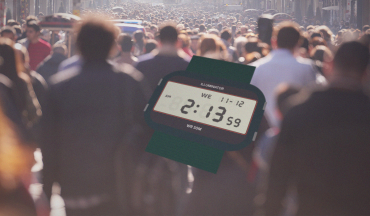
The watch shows 2:13:59
